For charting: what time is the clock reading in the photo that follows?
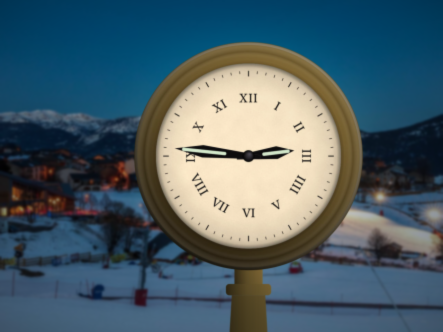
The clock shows 2:46
